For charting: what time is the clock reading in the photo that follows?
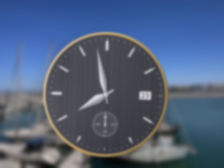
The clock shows 7:58
